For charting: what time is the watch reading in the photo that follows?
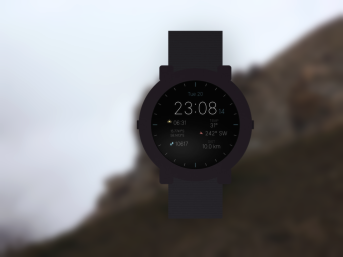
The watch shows 23:08
